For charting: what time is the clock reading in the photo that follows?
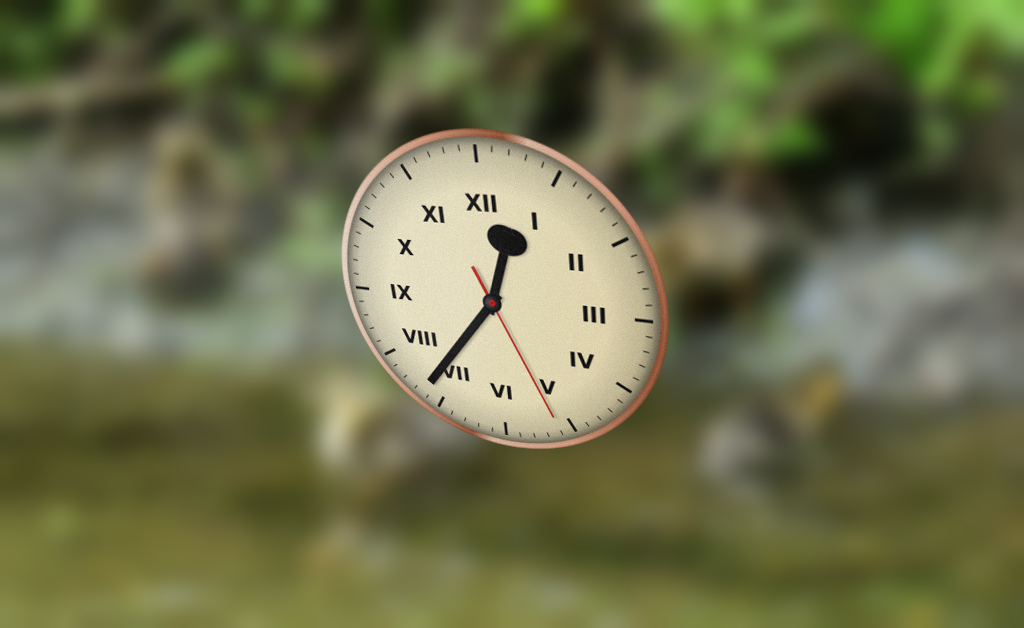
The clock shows 12:36:26
